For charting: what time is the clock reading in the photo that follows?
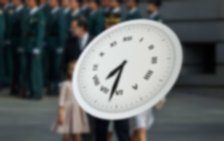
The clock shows 7:32
